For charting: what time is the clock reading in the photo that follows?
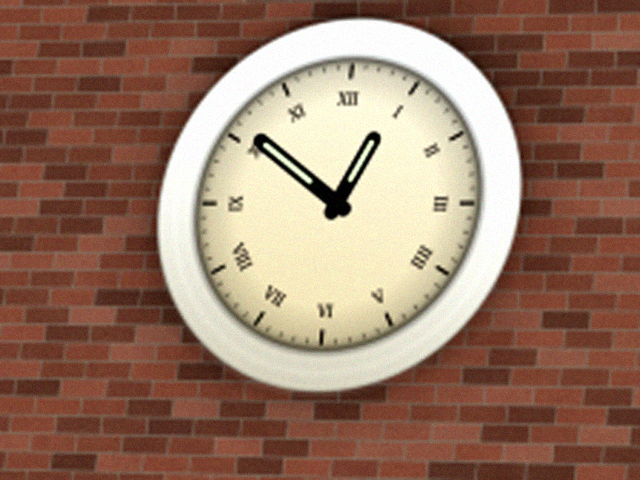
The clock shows 12:51
